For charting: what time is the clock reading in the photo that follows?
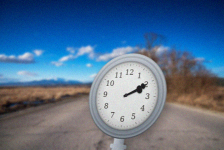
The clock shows 2:10
